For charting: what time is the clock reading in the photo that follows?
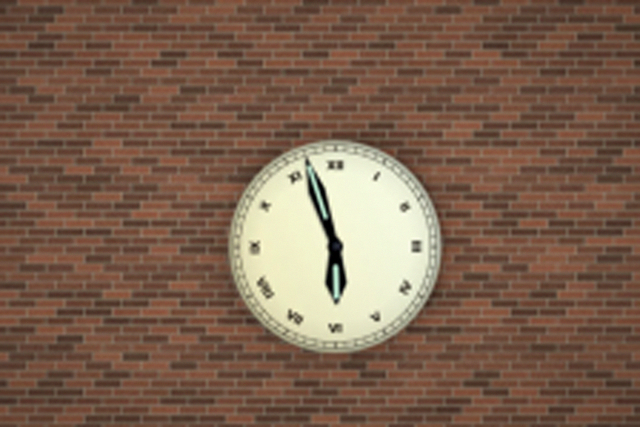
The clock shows 5:57
